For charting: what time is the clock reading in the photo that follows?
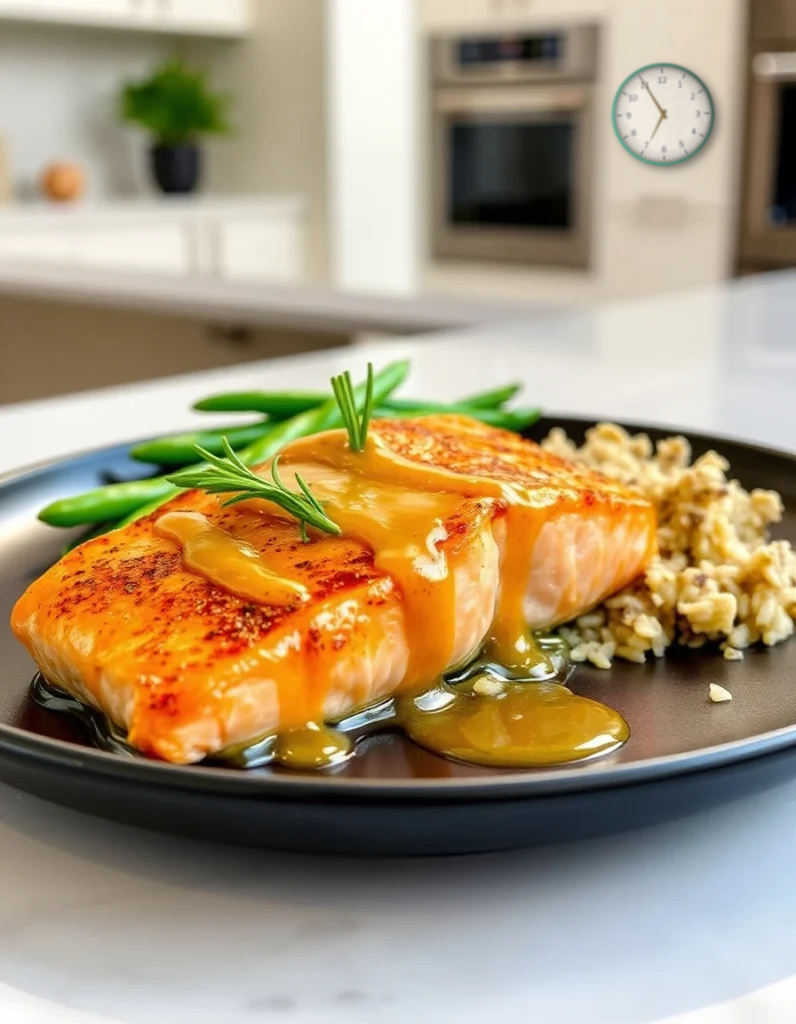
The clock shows 6:55
